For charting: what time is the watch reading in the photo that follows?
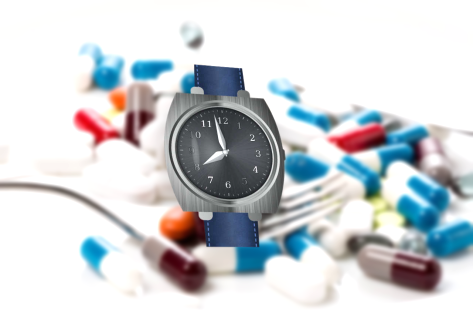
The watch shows 7:58
